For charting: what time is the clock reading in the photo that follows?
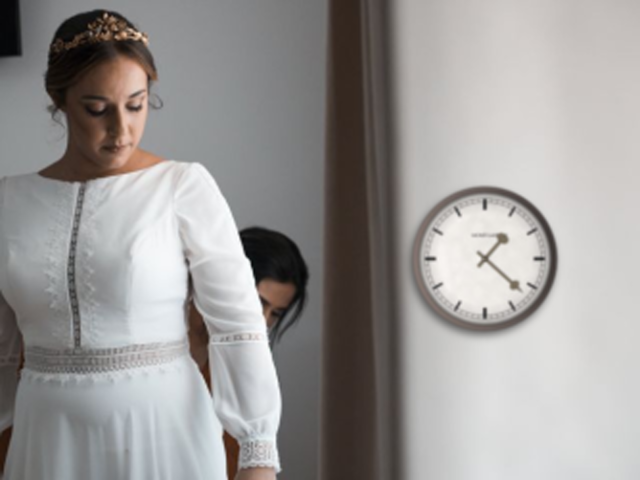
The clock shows 1:22
